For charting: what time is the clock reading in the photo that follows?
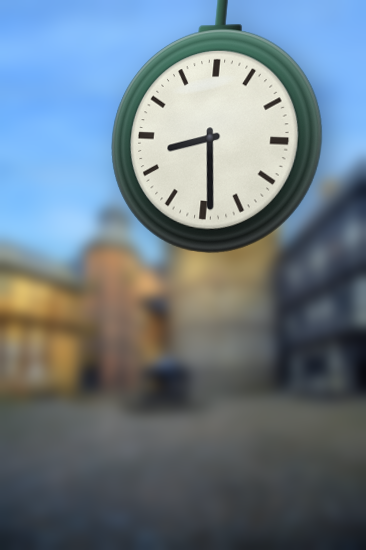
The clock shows 8:29
